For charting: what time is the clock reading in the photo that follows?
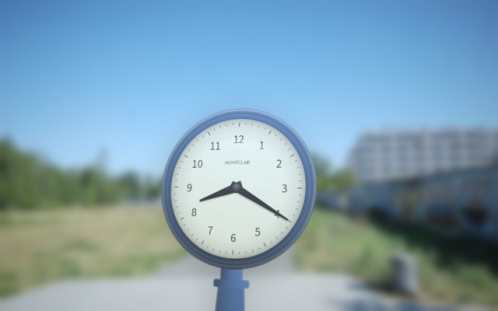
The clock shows 8:20
